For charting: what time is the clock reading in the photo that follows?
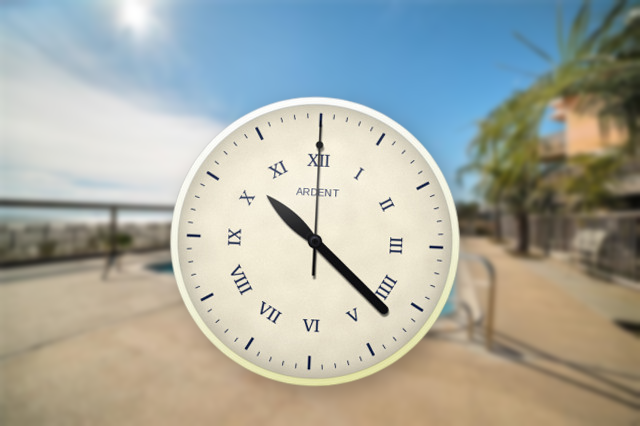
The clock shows 10:22:00
